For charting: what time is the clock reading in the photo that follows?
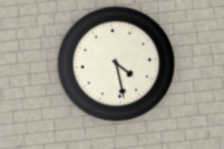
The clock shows 4:29
